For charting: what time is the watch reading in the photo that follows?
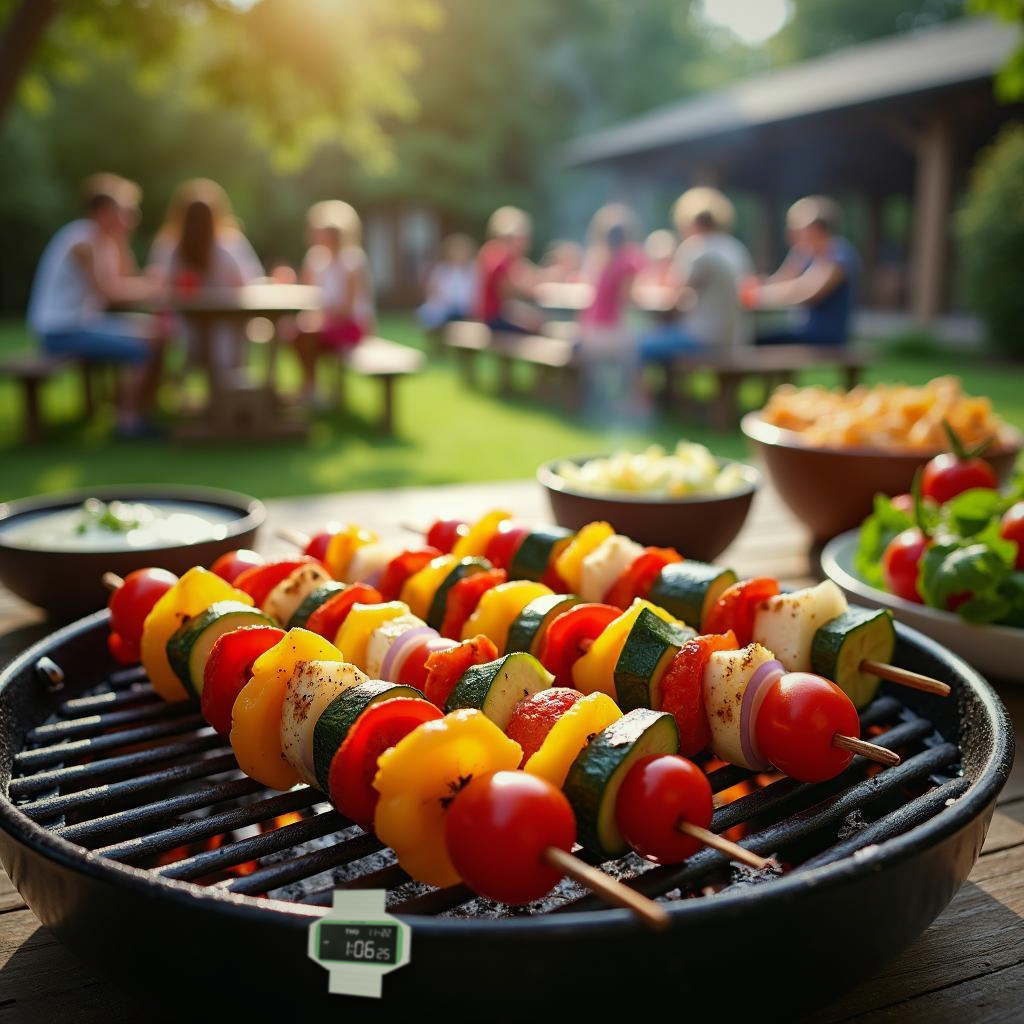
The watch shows 1:06
